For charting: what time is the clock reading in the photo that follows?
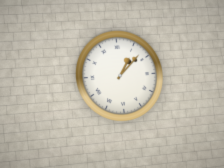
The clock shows 1:08
